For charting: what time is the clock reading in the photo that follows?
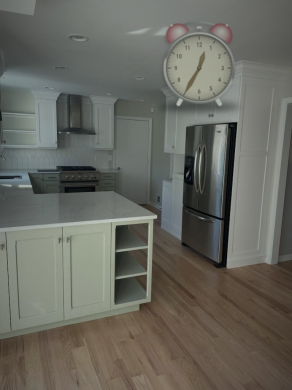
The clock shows 12:35
